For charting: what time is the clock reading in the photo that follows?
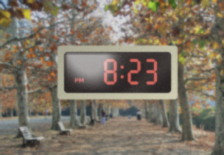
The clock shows 8:23
